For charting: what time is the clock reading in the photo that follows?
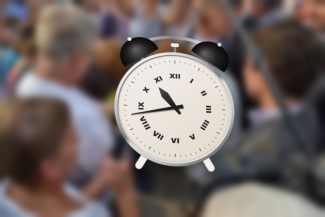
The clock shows 10:43
